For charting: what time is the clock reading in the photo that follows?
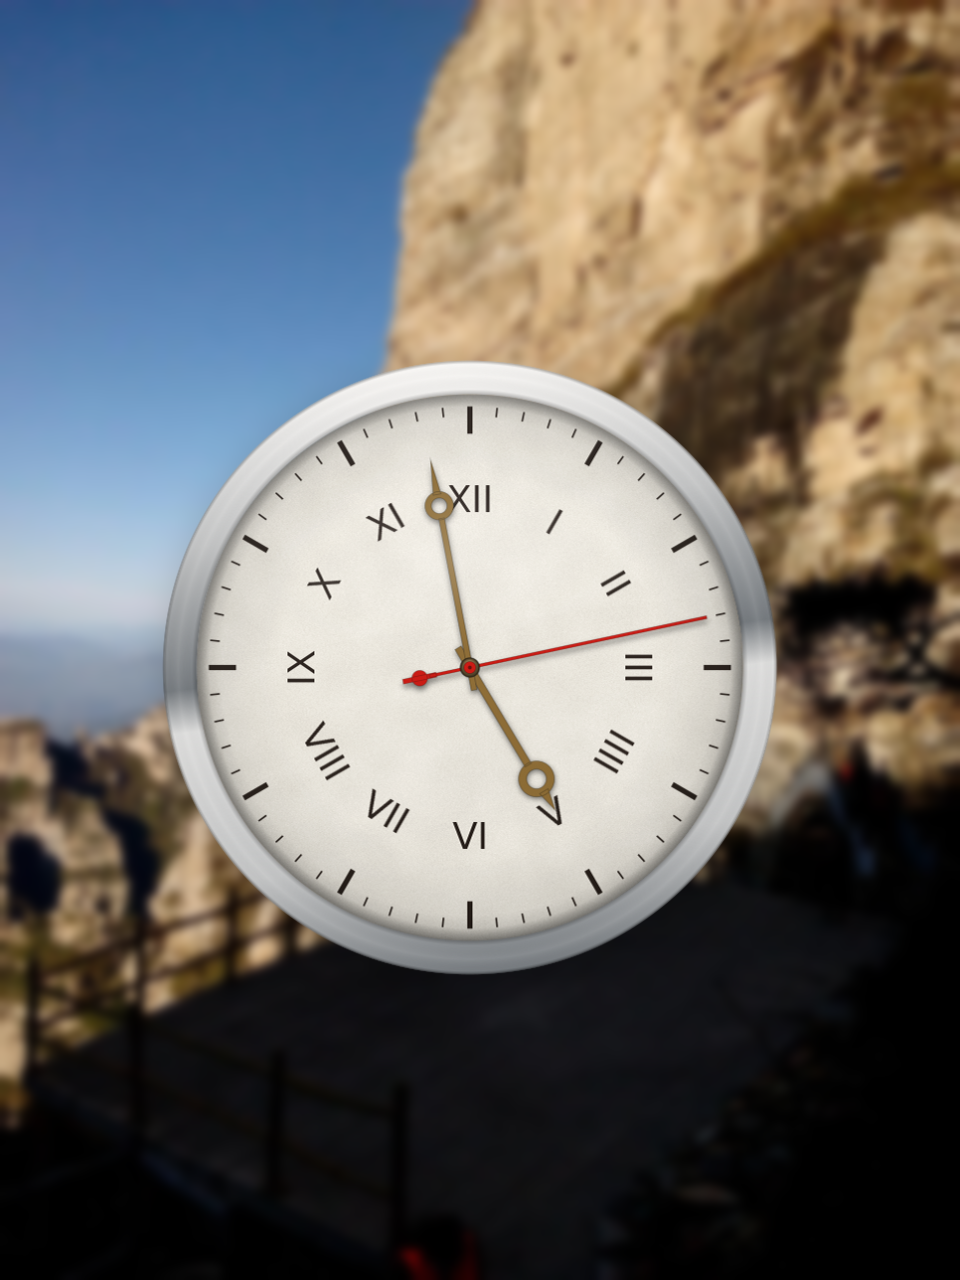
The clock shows 4:58:13
